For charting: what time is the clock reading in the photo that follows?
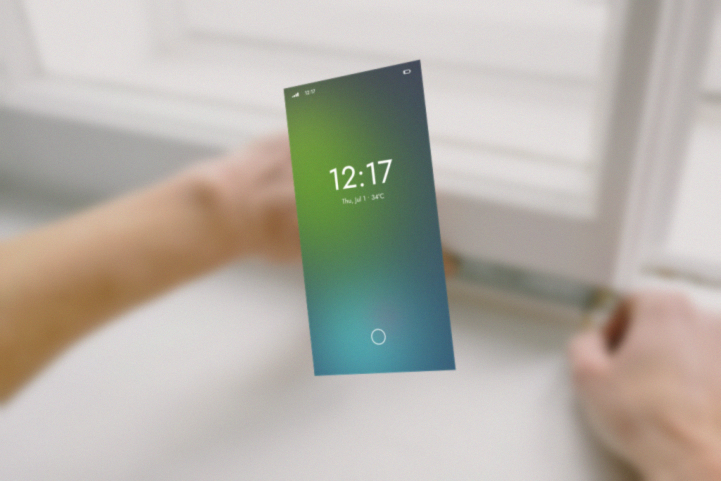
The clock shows 12:17
